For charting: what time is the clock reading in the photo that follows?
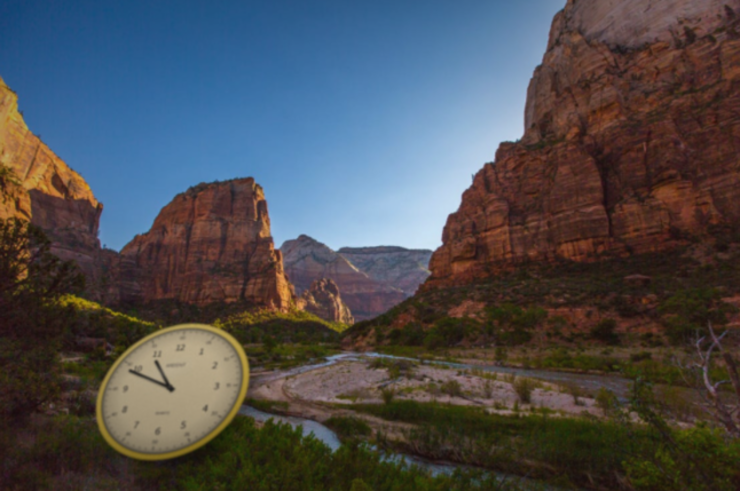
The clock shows 10:49
